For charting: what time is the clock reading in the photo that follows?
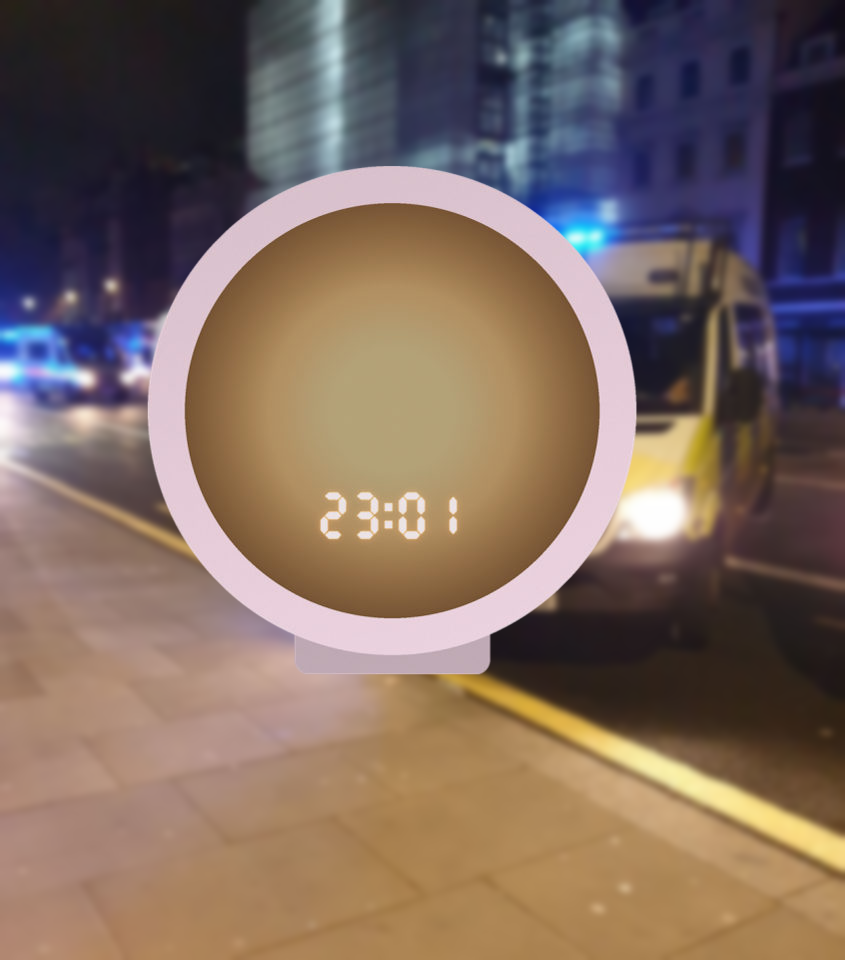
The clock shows 23:01
